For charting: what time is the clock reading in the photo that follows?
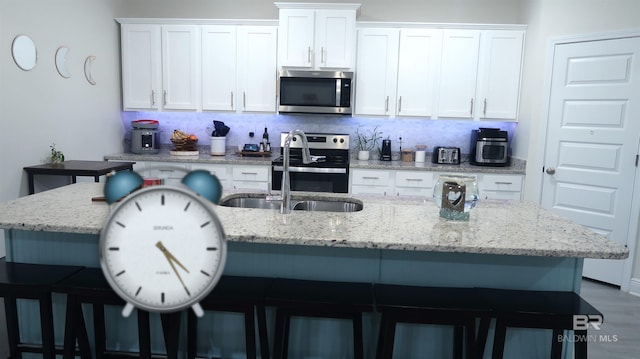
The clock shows 4:25
